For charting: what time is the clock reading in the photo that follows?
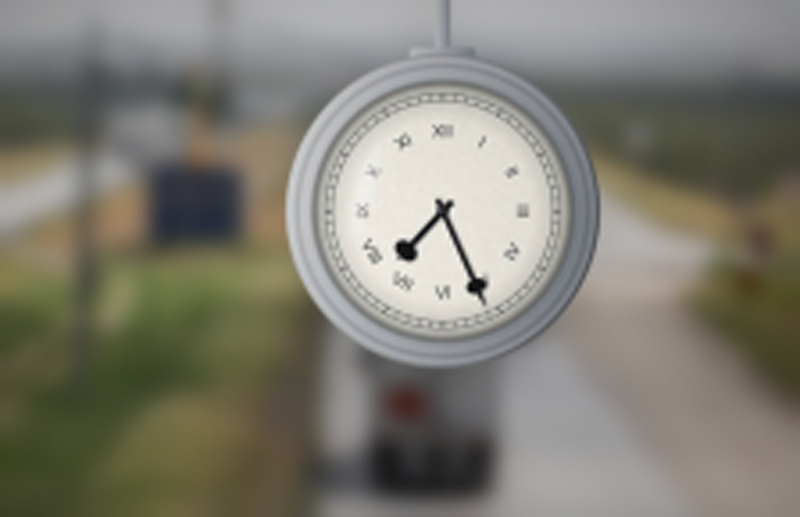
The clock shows 7:26
